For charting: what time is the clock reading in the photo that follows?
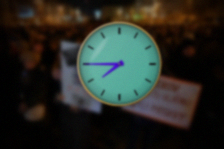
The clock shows 7:45
